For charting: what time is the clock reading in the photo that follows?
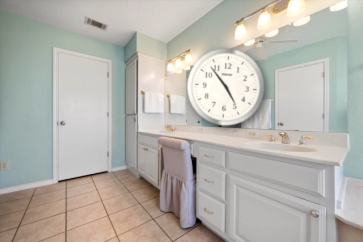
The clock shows 4:53
